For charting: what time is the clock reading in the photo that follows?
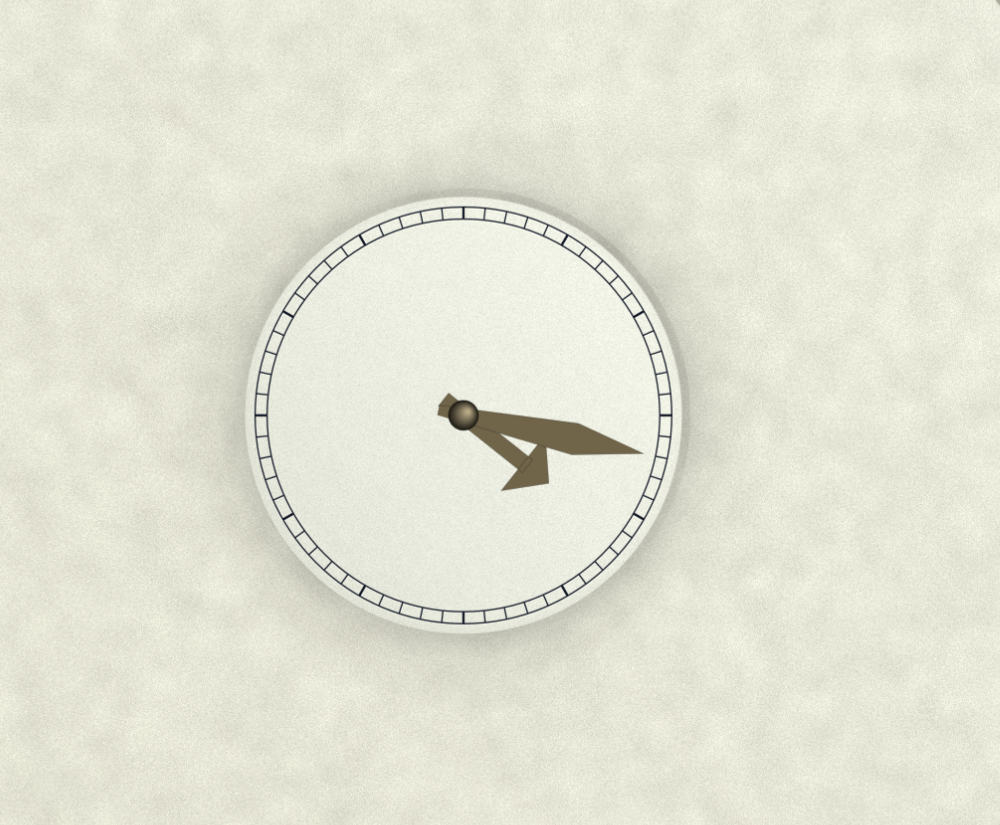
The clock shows 4:17
